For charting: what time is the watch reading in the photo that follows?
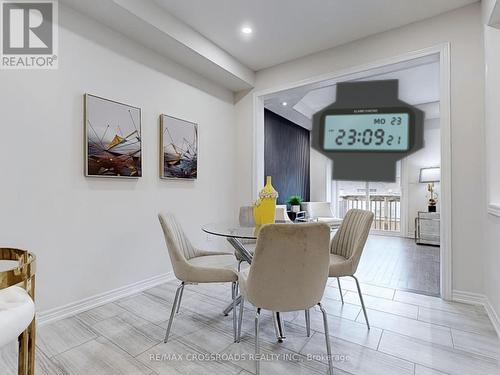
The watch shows 23:09:21
